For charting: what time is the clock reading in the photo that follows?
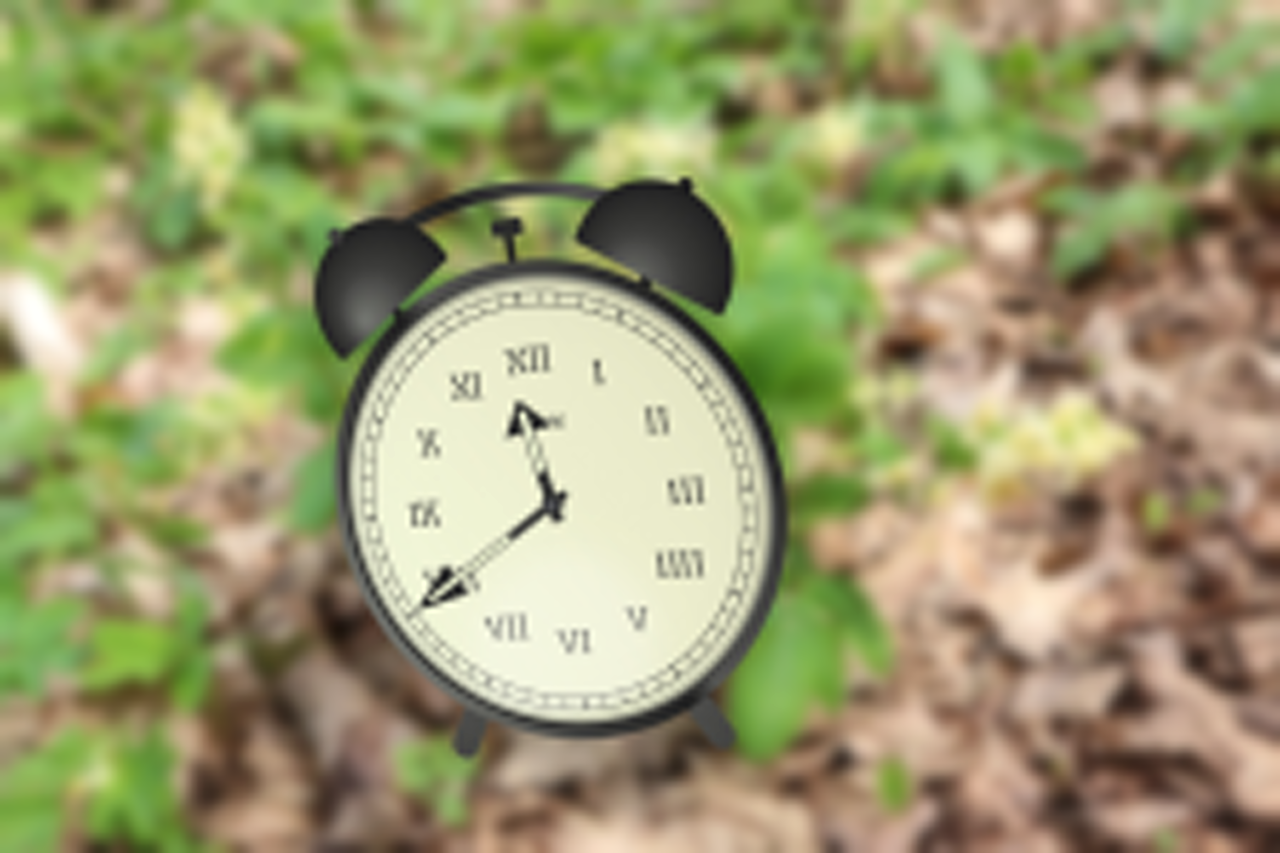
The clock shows 11:40
